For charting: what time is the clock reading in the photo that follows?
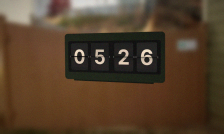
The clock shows 5:26
